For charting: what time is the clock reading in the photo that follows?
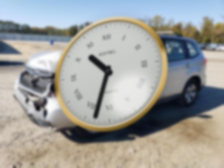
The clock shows 10:33
